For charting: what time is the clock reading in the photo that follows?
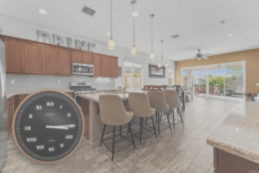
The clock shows 3:15
